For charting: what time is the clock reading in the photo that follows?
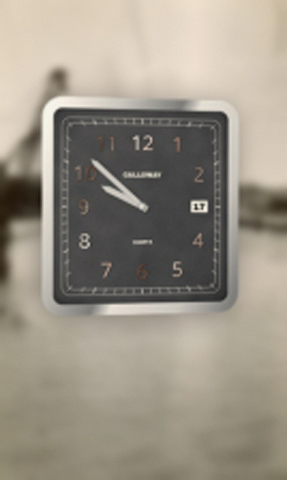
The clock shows 9:52
